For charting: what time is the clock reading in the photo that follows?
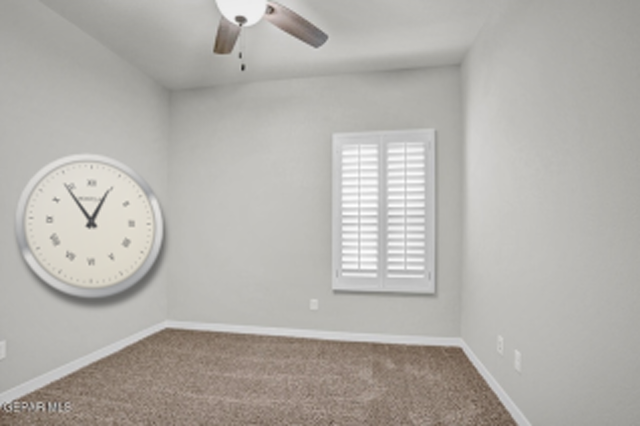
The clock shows 12:54
